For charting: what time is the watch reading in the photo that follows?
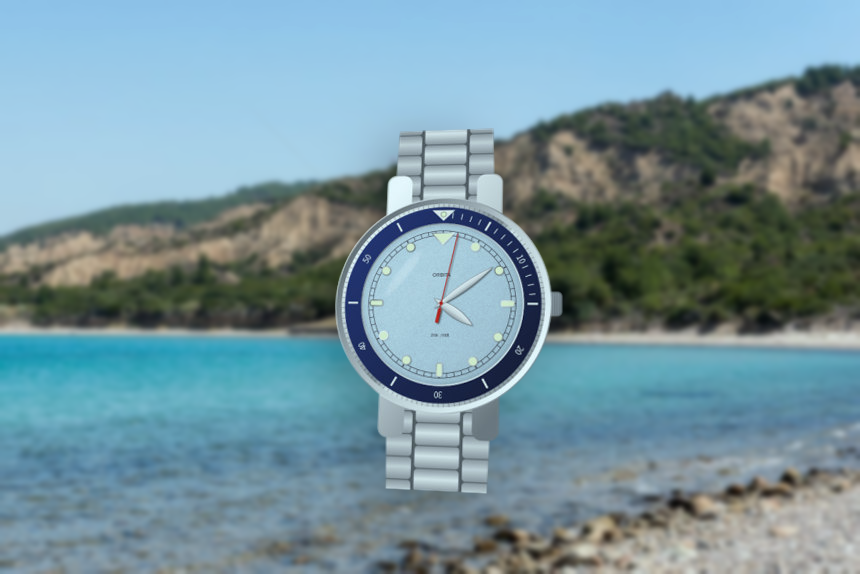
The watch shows 4:09:02
